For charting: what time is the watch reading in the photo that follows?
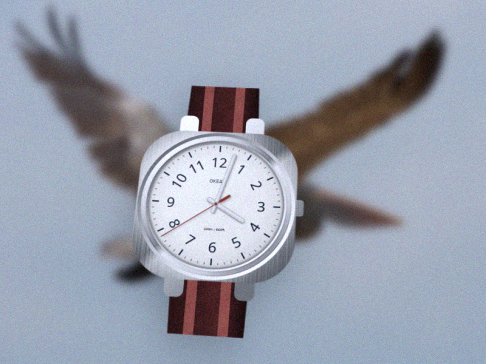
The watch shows 4:02:39
